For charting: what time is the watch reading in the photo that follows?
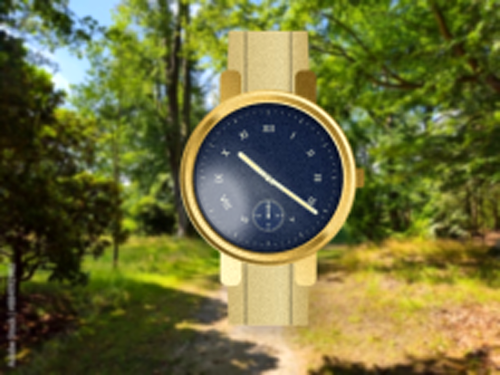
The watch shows 10:21
